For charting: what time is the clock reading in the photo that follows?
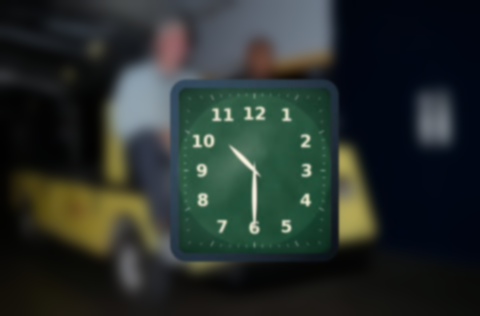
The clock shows 10:30
